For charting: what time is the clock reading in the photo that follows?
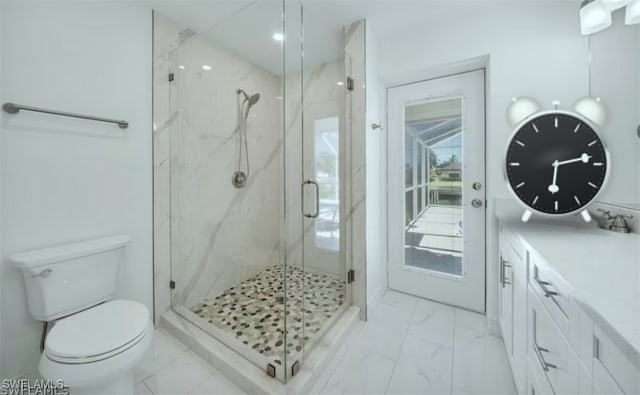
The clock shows 6:13
